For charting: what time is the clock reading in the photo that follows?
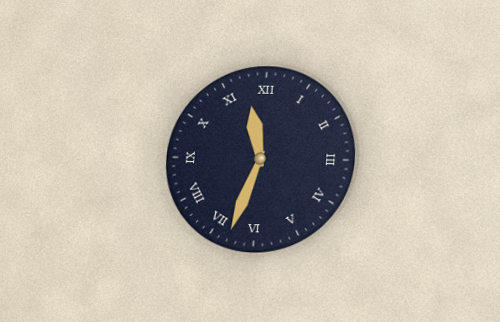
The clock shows 11:33
